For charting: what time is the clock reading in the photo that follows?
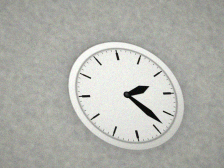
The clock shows 2:23
